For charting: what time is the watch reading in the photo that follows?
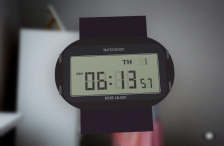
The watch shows 6:13:57
